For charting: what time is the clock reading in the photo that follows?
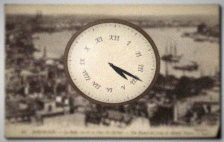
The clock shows 4:19
